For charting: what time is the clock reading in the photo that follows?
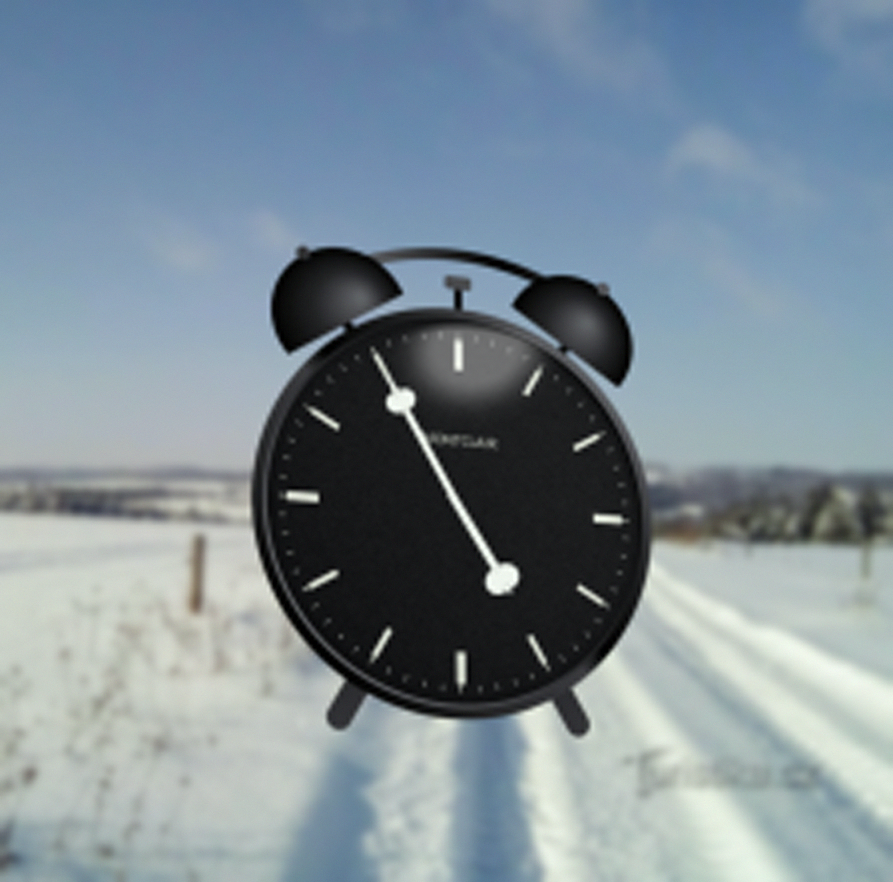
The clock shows 4:55
